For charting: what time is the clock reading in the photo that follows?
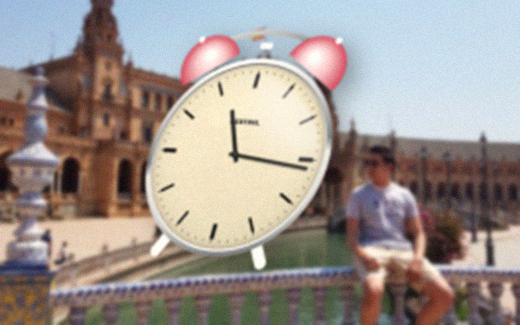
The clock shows 11:16
